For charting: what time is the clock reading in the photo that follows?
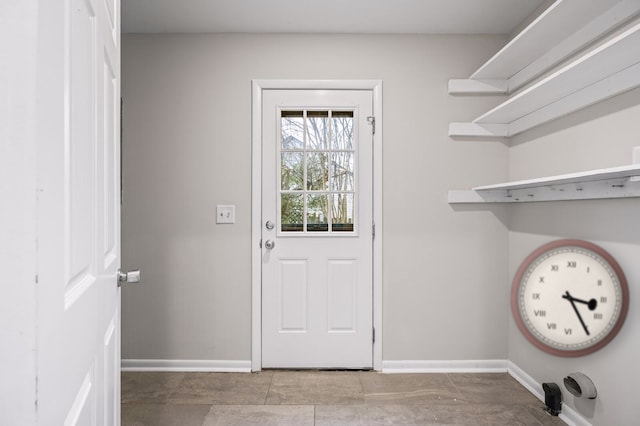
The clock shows 3:25
